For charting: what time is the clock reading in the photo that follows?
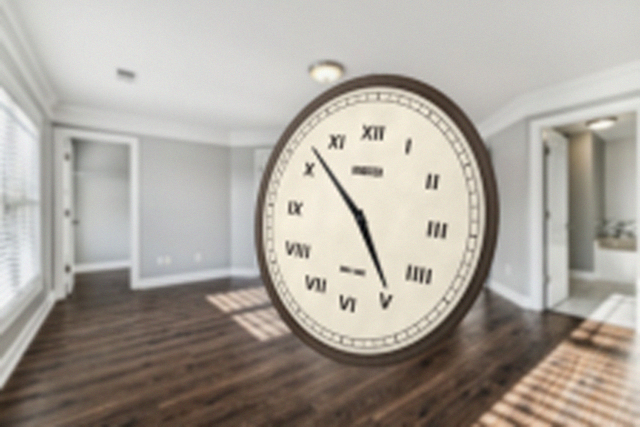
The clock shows 4:52
